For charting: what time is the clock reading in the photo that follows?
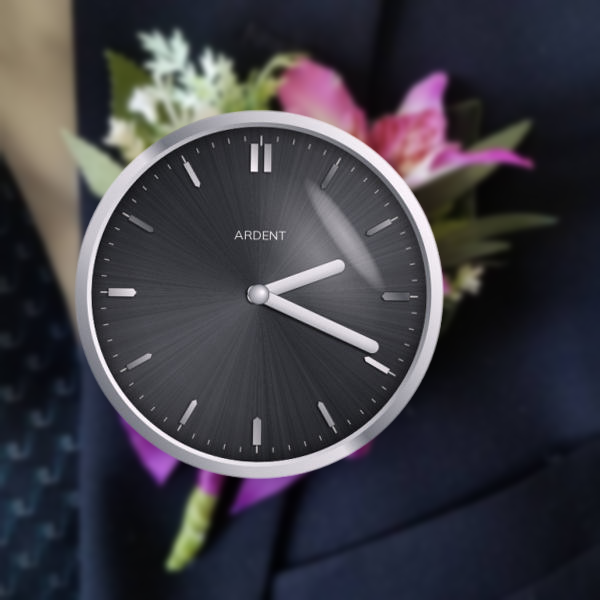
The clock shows 2:19
